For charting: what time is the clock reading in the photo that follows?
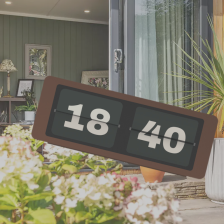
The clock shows 18:40
